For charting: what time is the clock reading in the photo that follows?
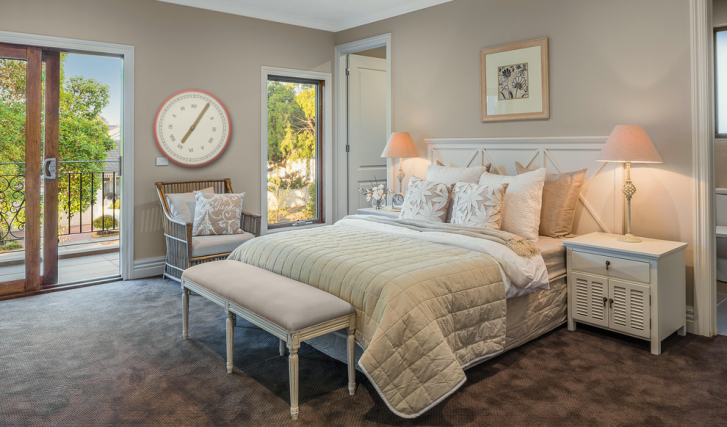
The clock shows 7:05
